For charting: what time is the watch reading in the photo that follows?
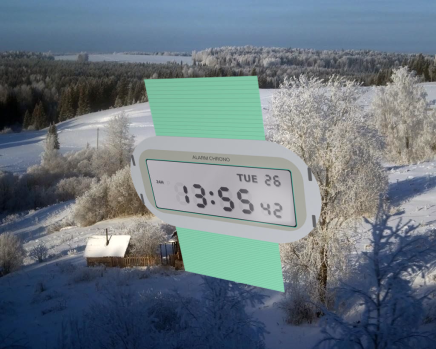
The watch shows 13:55:42
